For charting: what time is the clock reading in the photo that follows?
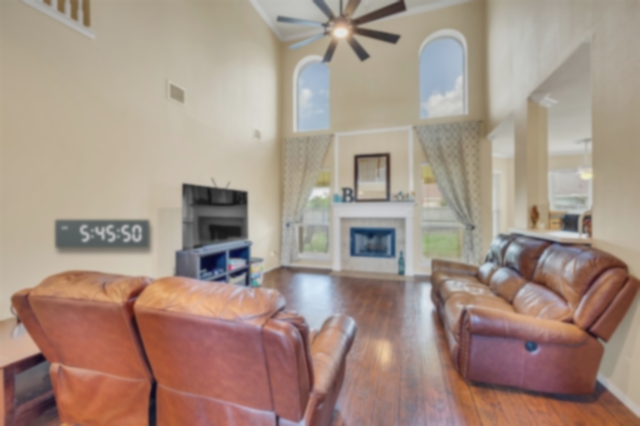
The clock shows 5:45:50
